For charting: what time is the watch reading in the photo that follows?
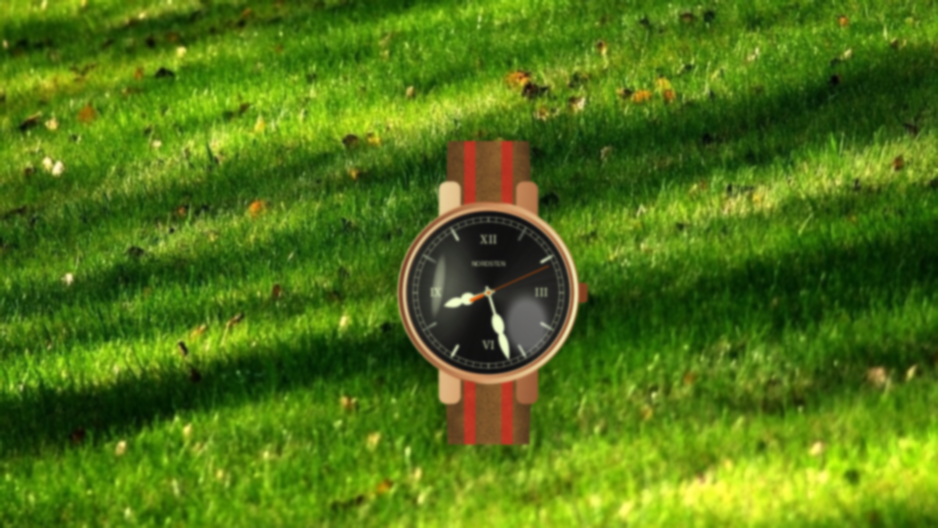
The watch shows 8:27:11
